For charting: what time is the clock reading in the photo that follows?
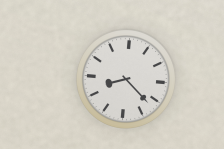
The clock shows 8:22
